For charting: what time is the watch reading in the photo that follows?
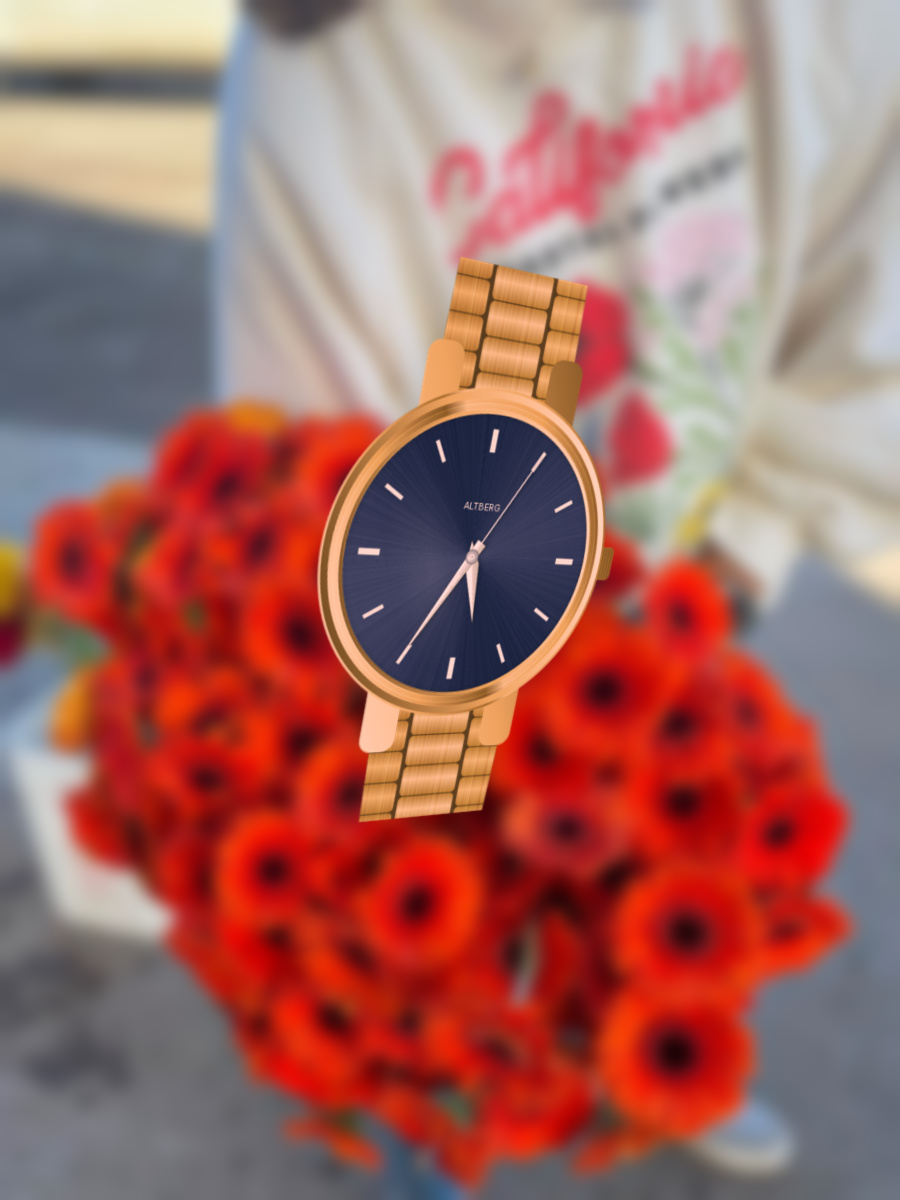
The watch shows 5:35:05
